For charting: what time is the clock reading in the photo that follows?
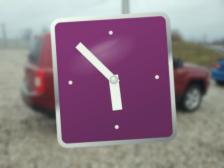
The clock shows 5:53
